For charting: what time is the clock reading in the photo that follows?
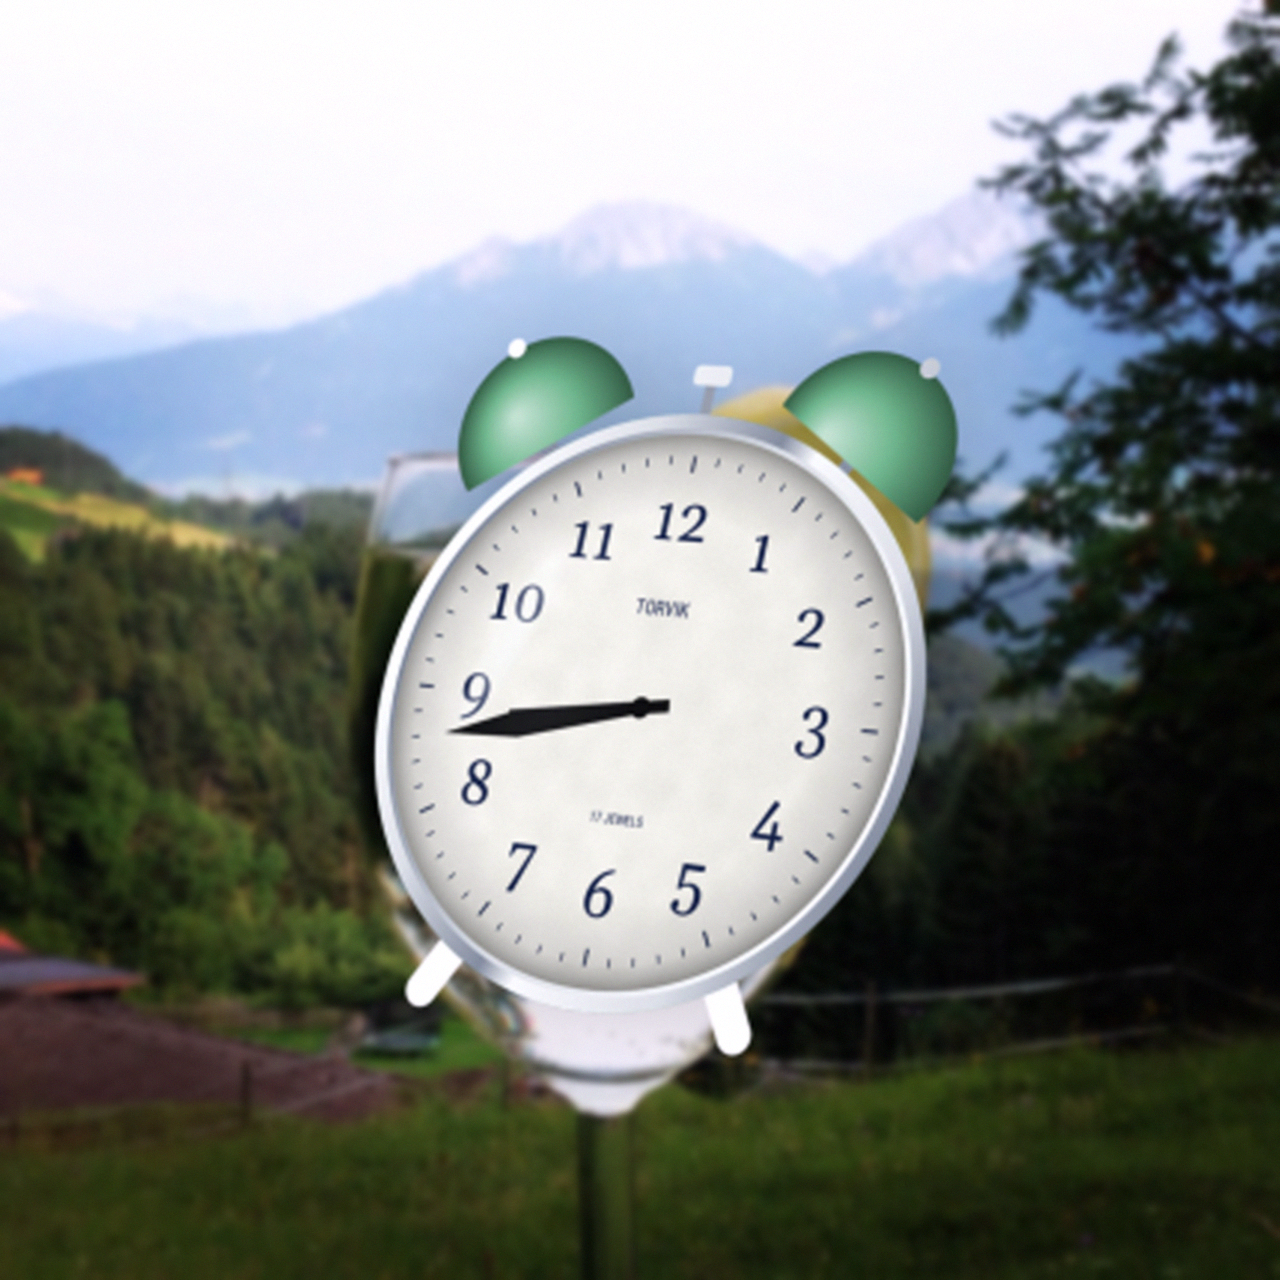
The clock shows 8:43
